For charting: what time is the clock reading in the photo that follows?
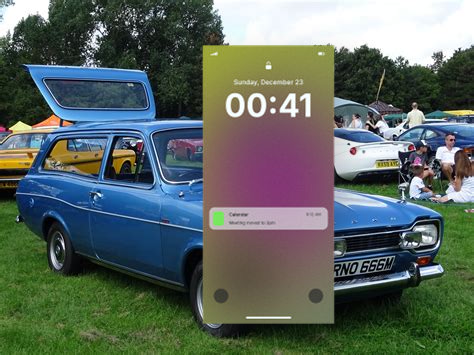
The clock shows 0:41
